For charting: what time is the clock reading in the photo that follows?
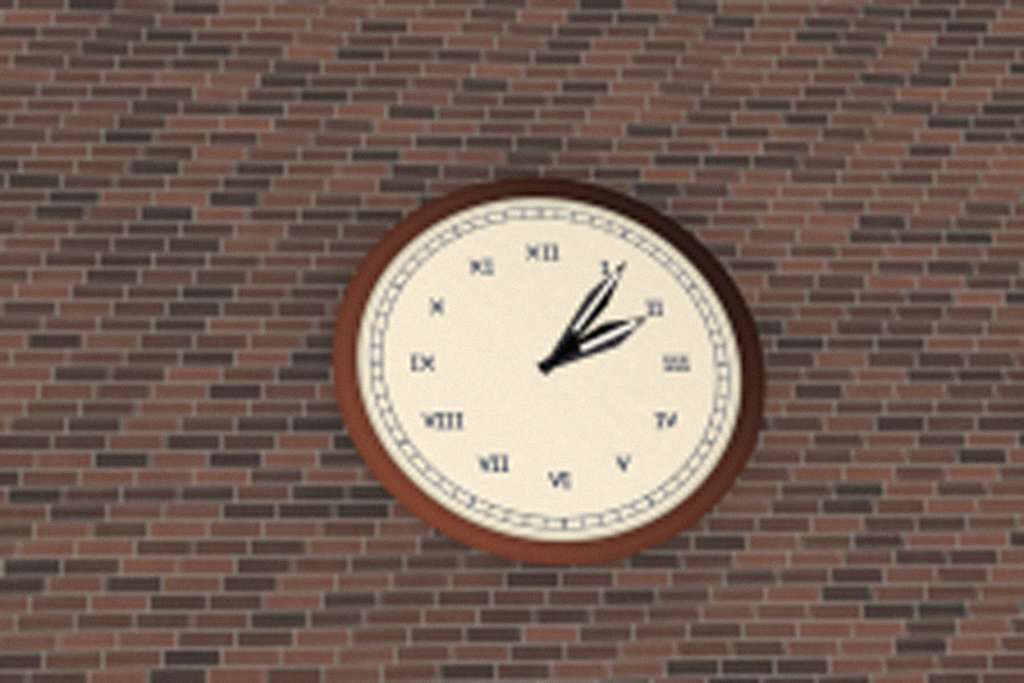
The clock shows 2:06
